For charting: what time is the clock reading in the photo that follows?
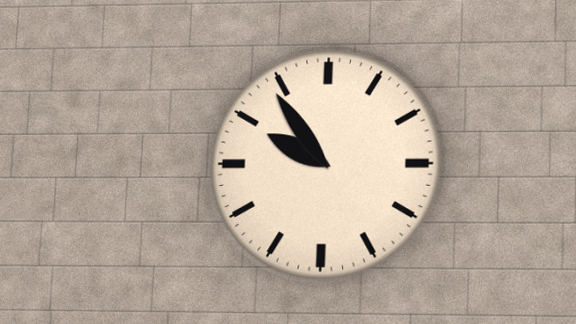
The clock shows 9:54
